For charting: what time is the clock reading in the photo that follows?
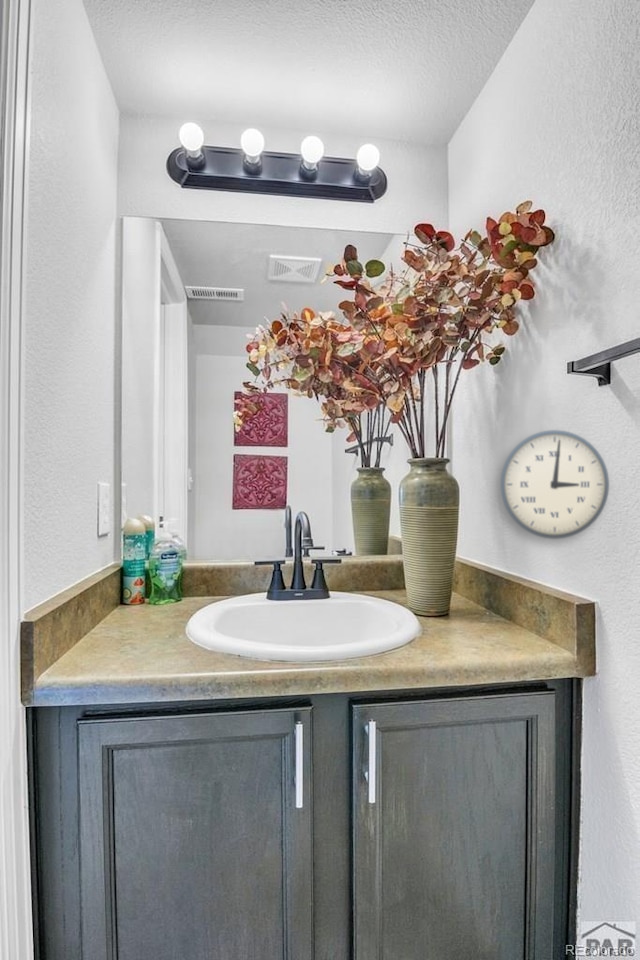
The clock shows 3:01
